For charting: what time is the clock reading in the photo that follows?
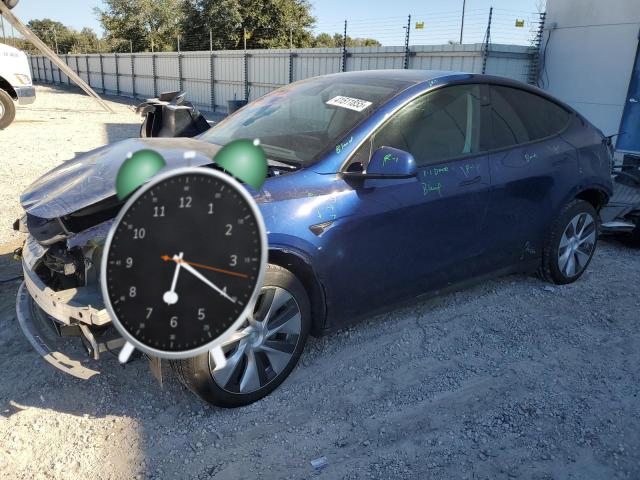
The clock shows 6:20:17
